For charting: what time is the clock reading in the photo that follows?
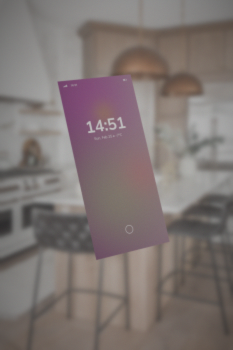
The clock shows 14:51
